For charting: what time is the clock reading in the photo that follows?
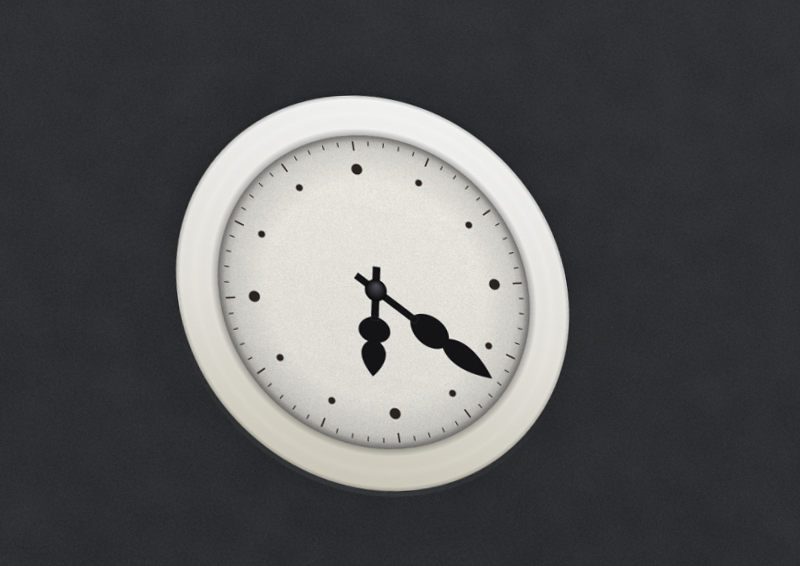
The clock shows 6:22
